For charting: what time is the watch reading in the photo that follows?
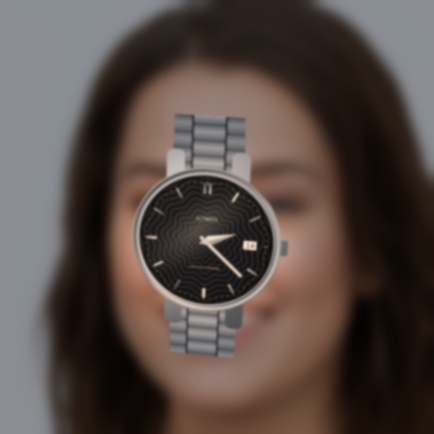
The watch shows 2:22
